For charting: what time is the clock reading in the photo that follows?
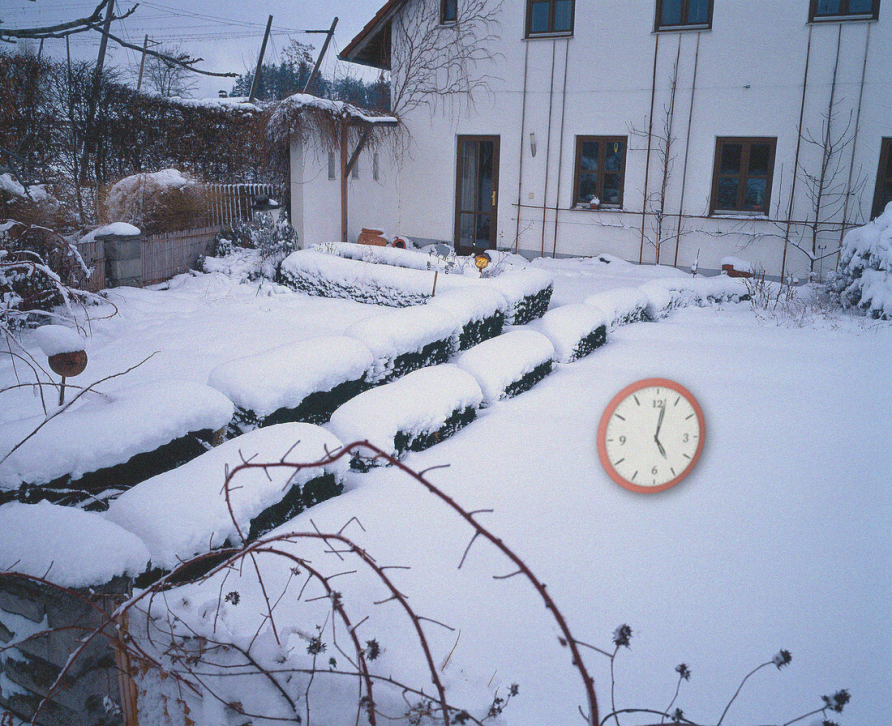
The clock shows 5:02
